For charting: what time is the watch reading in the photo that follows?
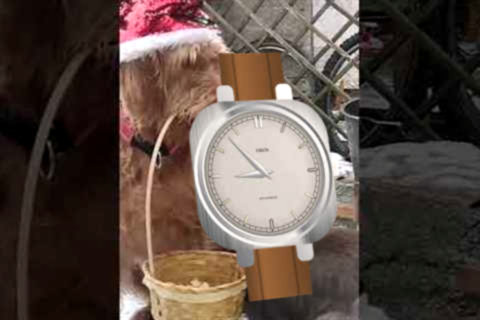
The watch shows 8:53
